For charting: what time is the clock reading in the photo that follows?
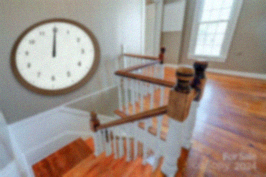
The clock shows 12:00
